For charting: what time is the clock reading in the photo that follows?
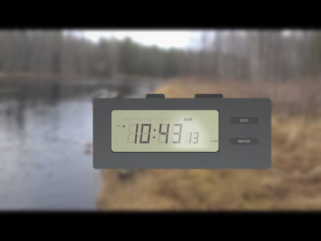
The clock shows 10:43:13
